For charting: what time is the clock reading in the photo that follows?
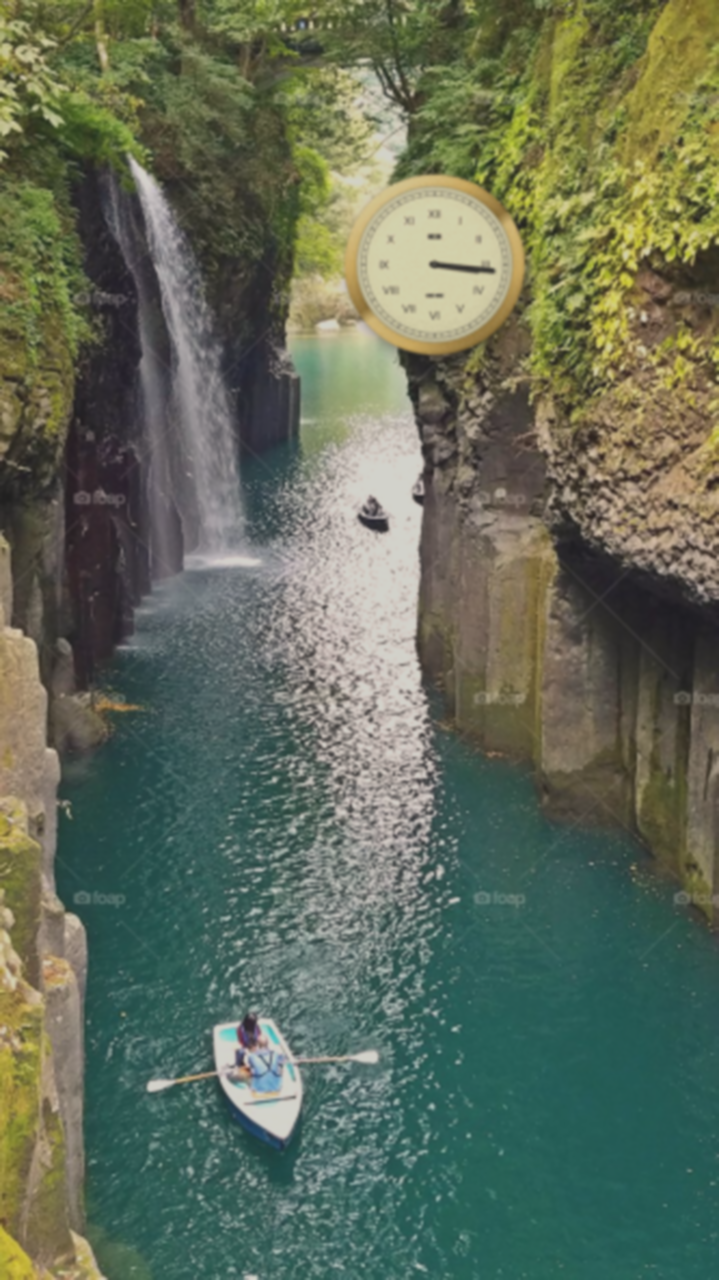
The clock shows 3:16
